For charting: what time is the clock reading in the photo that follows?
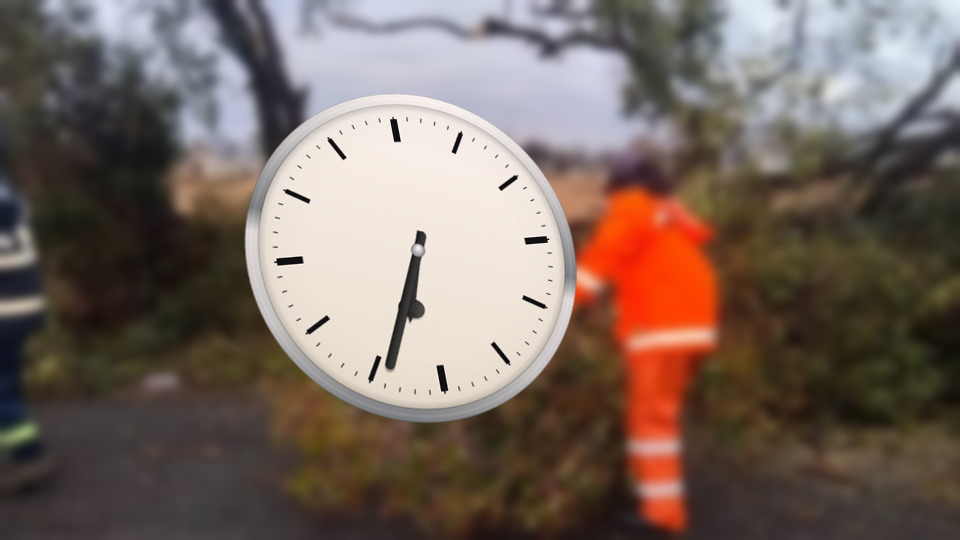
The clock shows 6:34
